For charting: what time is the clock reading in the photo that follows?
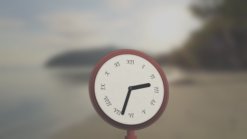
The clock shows 2:33
